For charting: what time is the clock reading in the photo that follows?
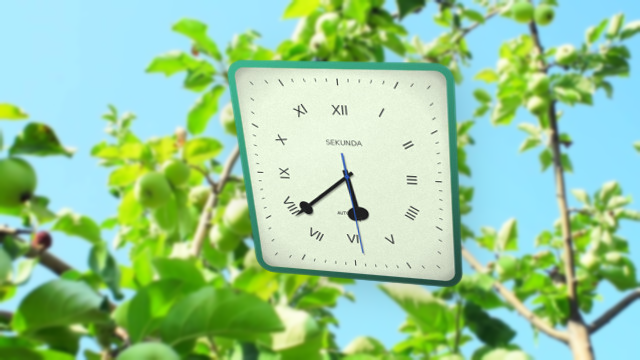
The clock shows 5:38:29
